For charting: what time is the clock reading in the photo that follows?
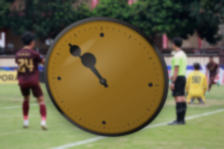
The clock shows 10:53
